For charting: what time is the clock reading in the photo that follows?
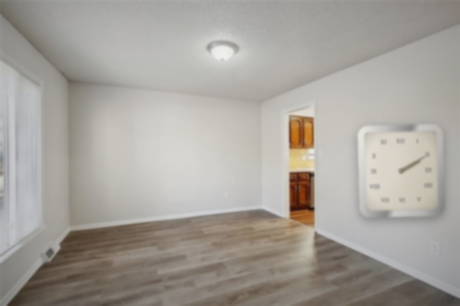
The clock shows 2:10
